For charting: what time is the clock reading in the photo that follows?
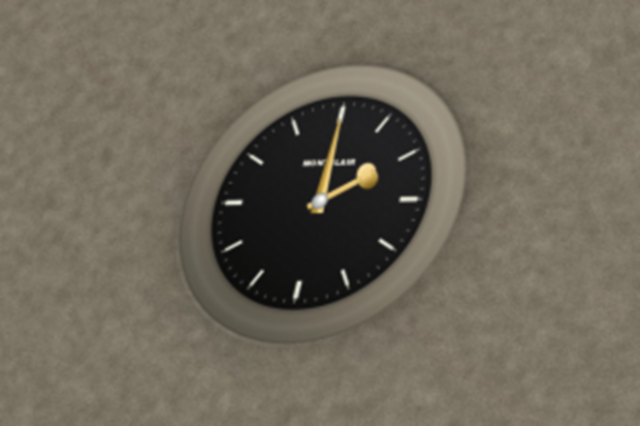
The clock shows 2:00
